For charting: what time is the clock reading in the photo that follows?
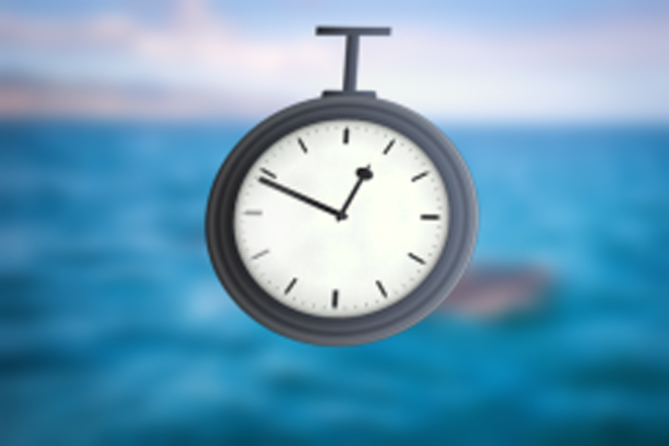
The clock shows 12:49
